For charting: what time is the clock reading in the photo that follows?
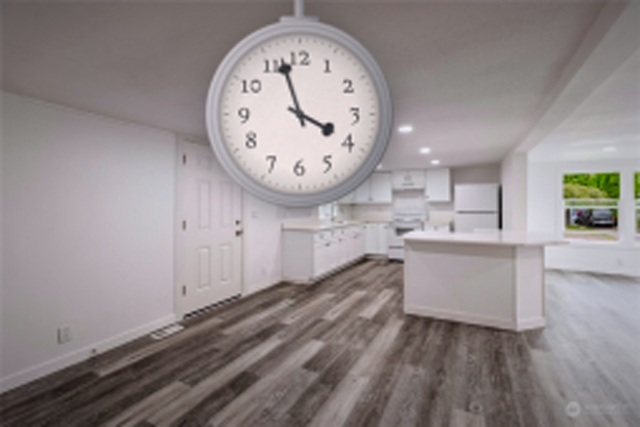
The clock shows 3:57
